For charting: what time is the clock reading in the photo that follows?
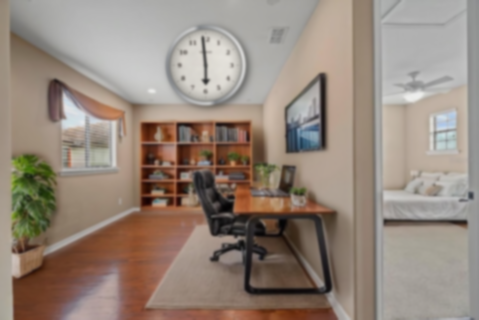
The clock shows 5:59
